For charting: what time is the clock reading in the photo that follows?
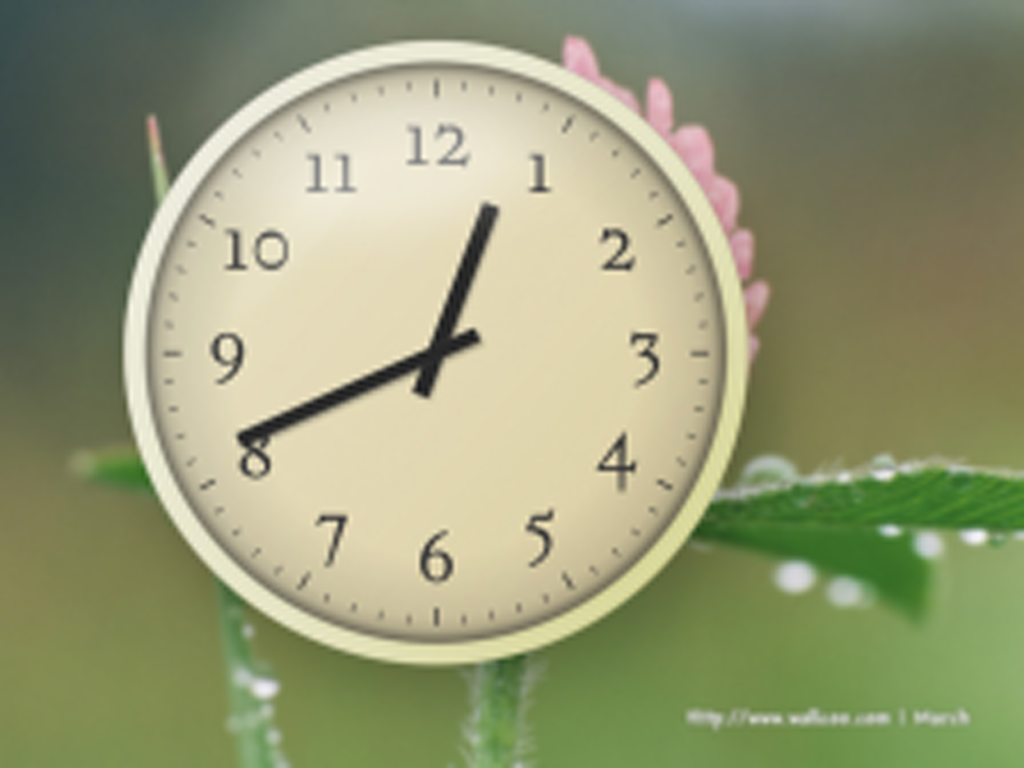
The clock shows 12:41
